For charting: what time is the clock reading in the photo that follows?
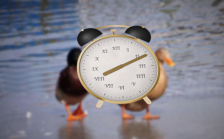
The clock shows 8:11
